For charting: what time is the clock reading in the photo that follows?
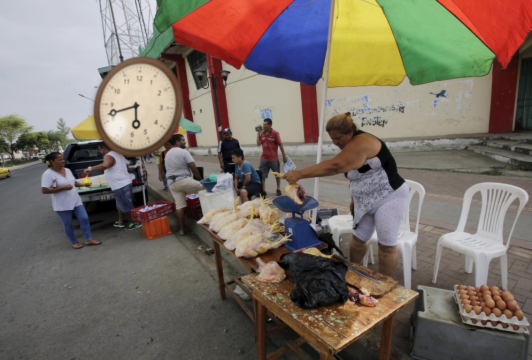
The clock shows 5:42
